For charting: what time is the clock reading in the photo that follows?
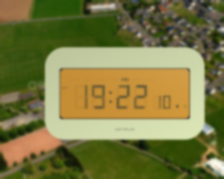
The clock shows 19:22:10
